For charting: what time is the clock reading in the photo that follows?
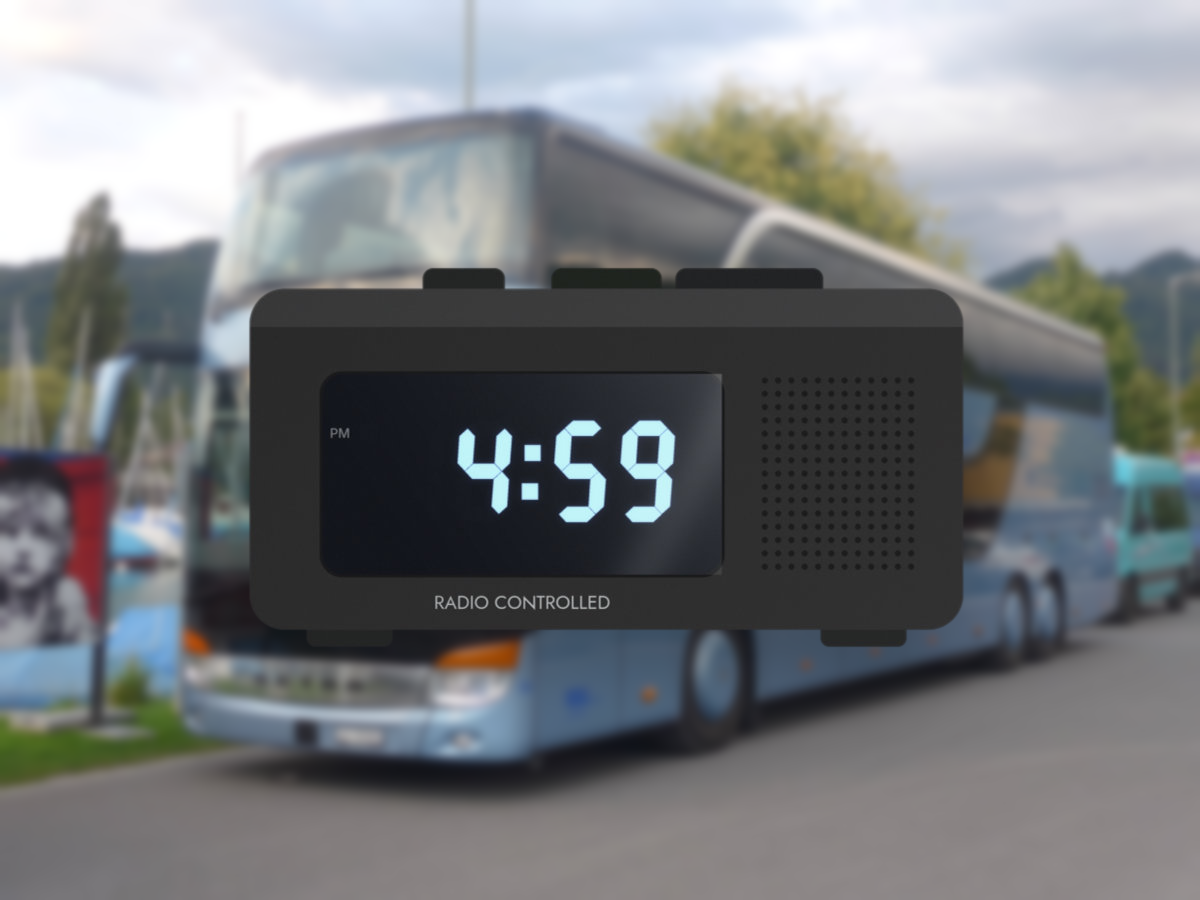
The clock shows 4:59
